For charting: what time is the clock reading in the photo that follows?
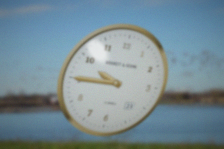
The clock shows 9:45
